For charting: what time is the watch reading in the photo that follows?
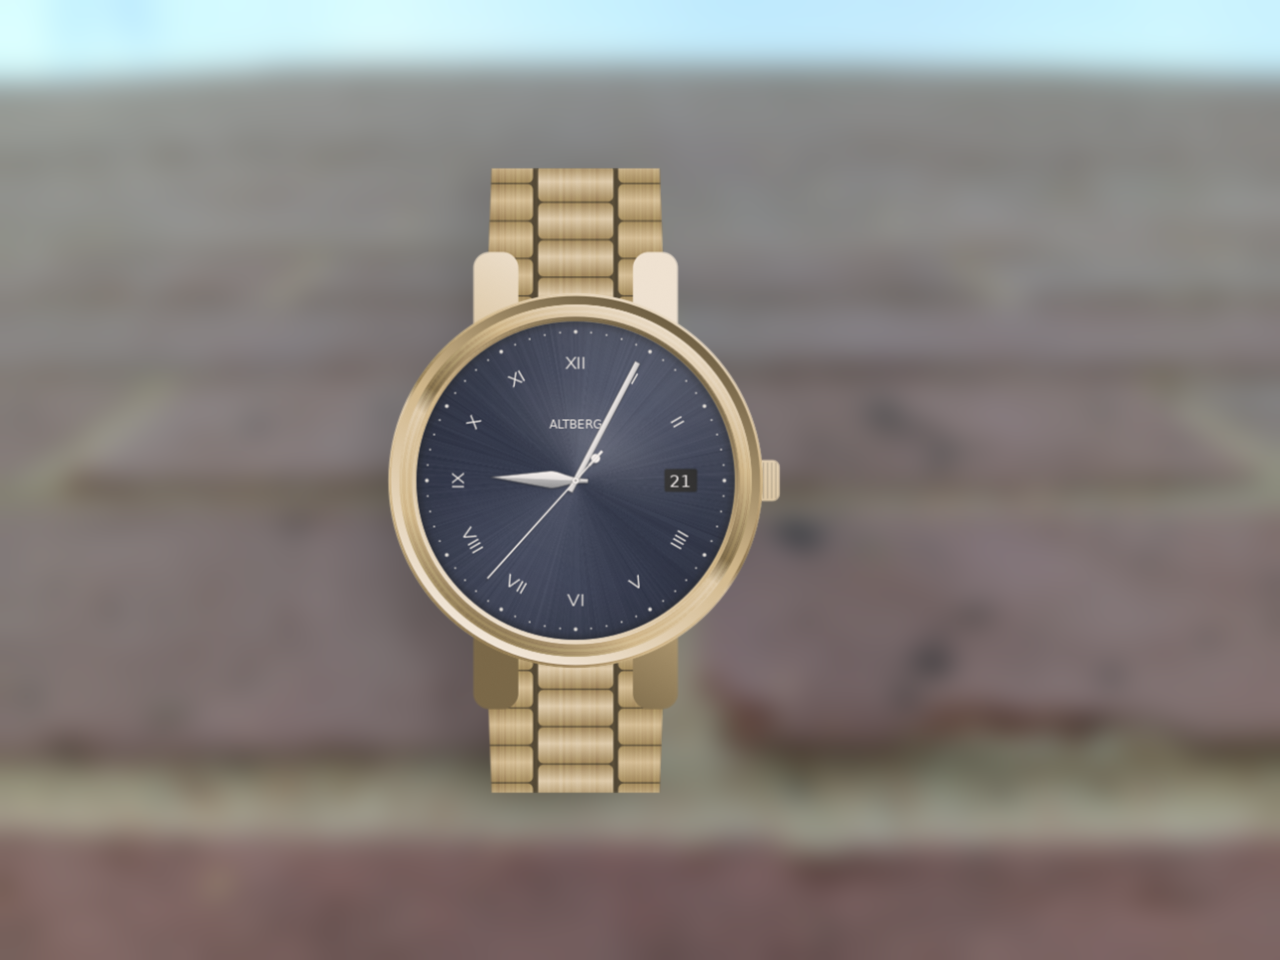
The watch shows 9:04:37
